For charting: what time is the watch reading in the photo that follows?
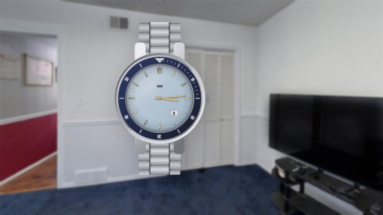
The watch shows 3:14
